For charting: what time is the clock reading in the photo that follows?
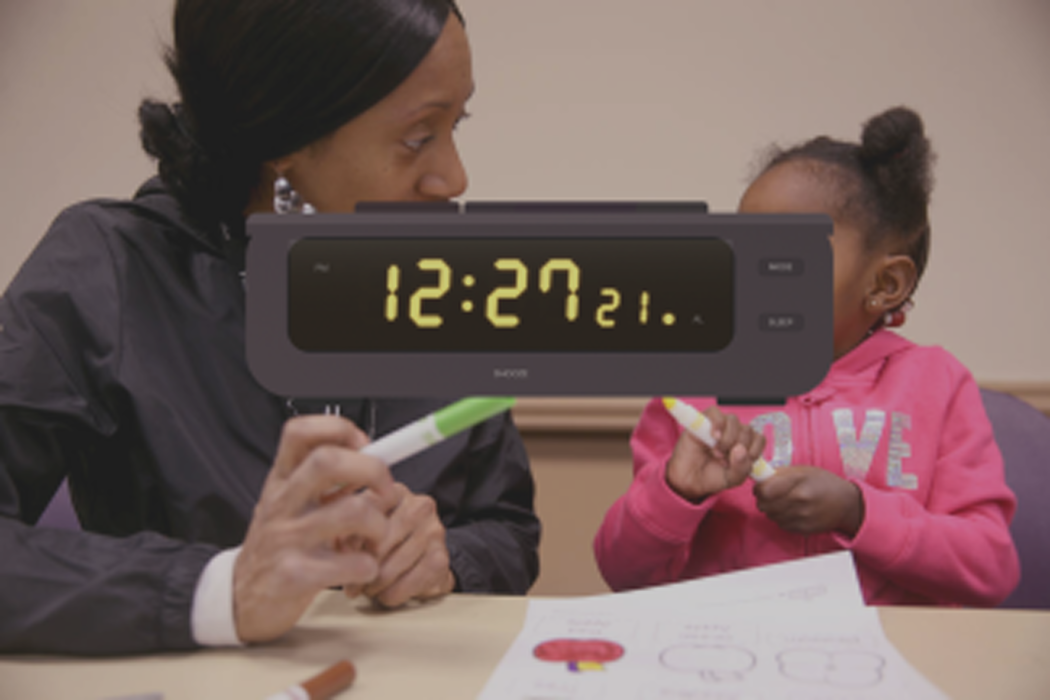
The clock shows 12:27:21
